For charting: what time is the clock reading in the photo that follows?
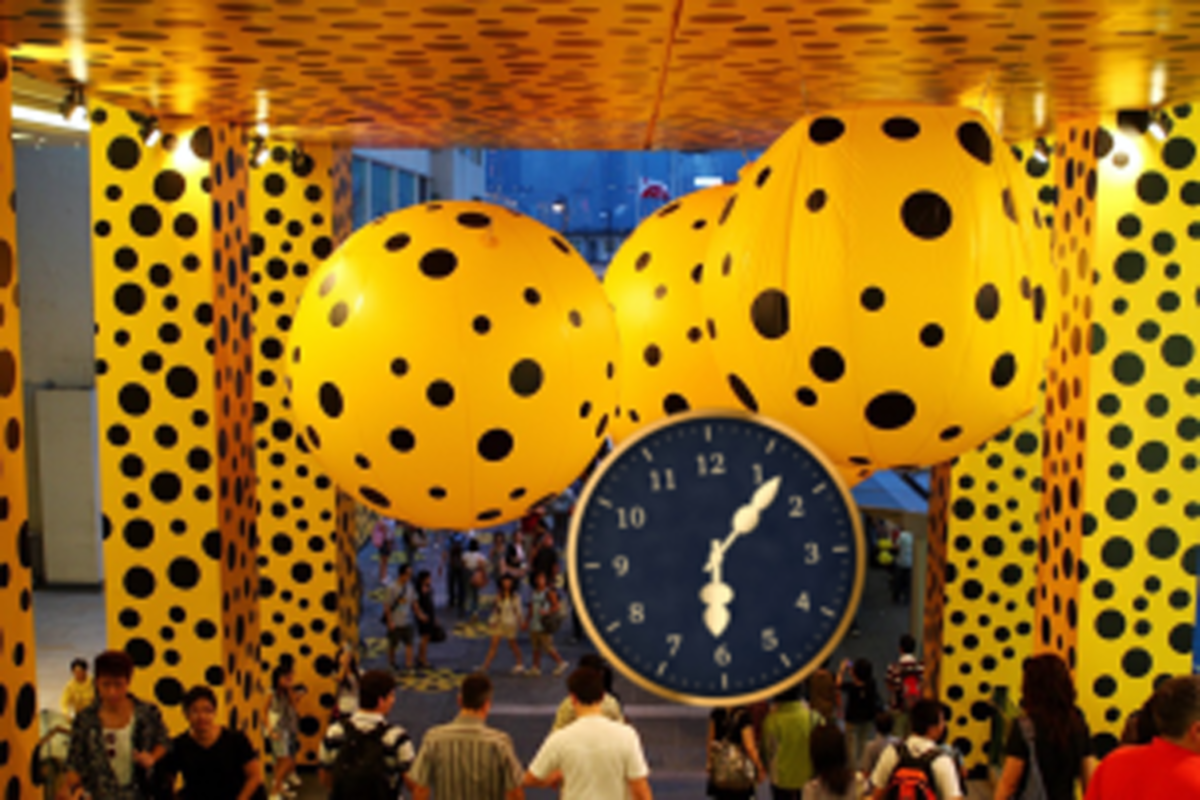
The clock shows 6:07
